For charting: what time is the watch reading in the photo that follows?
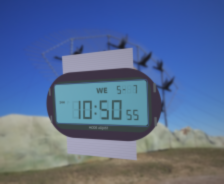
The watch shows 10:50:55
